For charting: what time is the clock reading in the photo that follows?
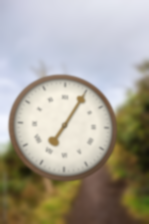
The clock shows 7:05
